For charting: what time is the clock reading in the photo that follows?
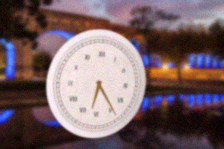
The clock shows 6:24
